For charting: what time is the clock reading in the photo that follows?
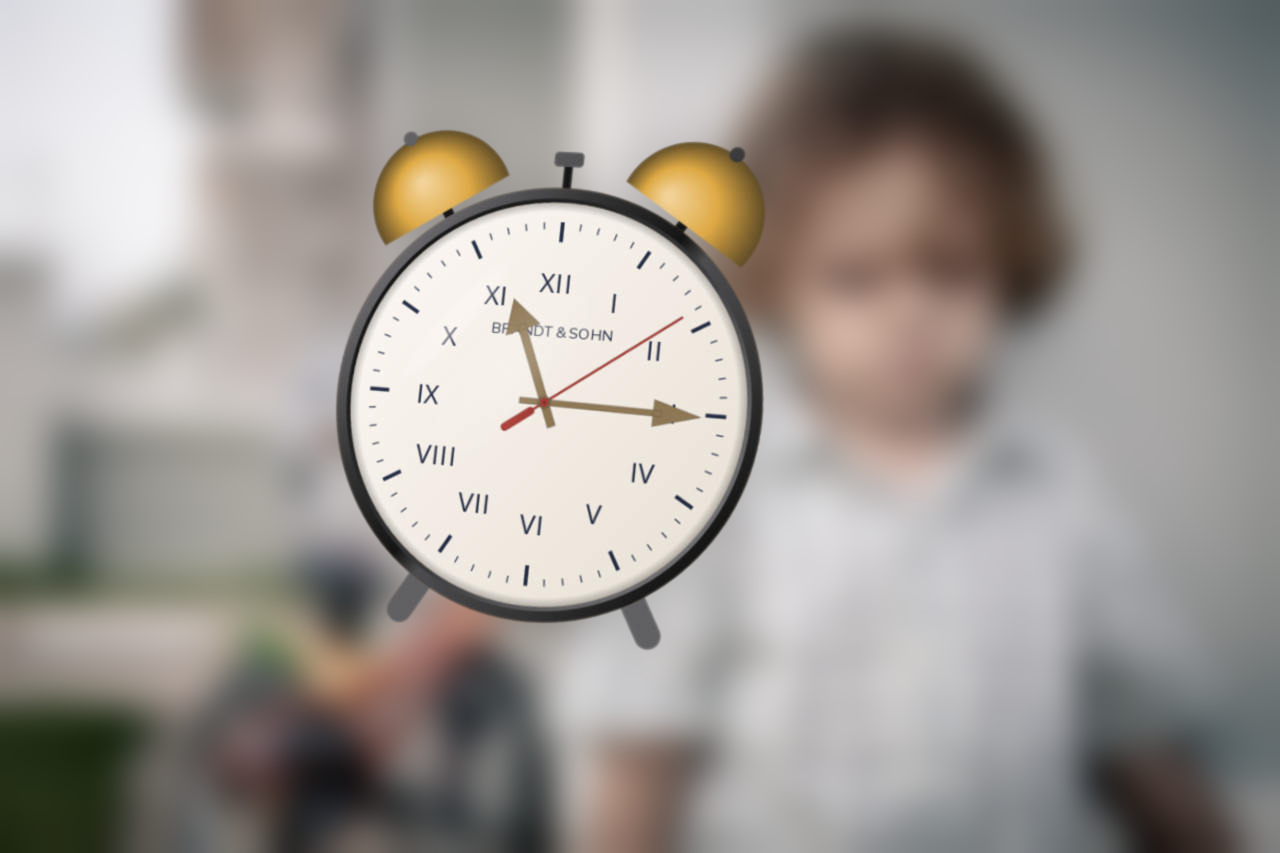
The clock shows 11:15:09
